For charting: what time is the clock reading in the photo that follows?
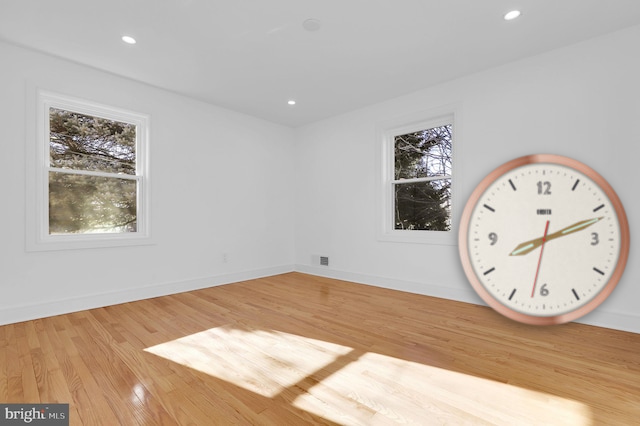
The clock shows 8:11:32
